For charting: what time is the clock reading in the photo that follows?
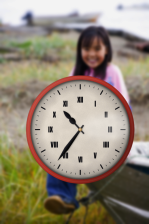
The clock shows 10:36
